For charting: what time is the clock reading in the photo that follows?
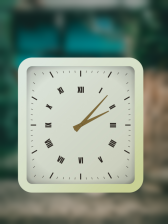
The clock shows 2:07
